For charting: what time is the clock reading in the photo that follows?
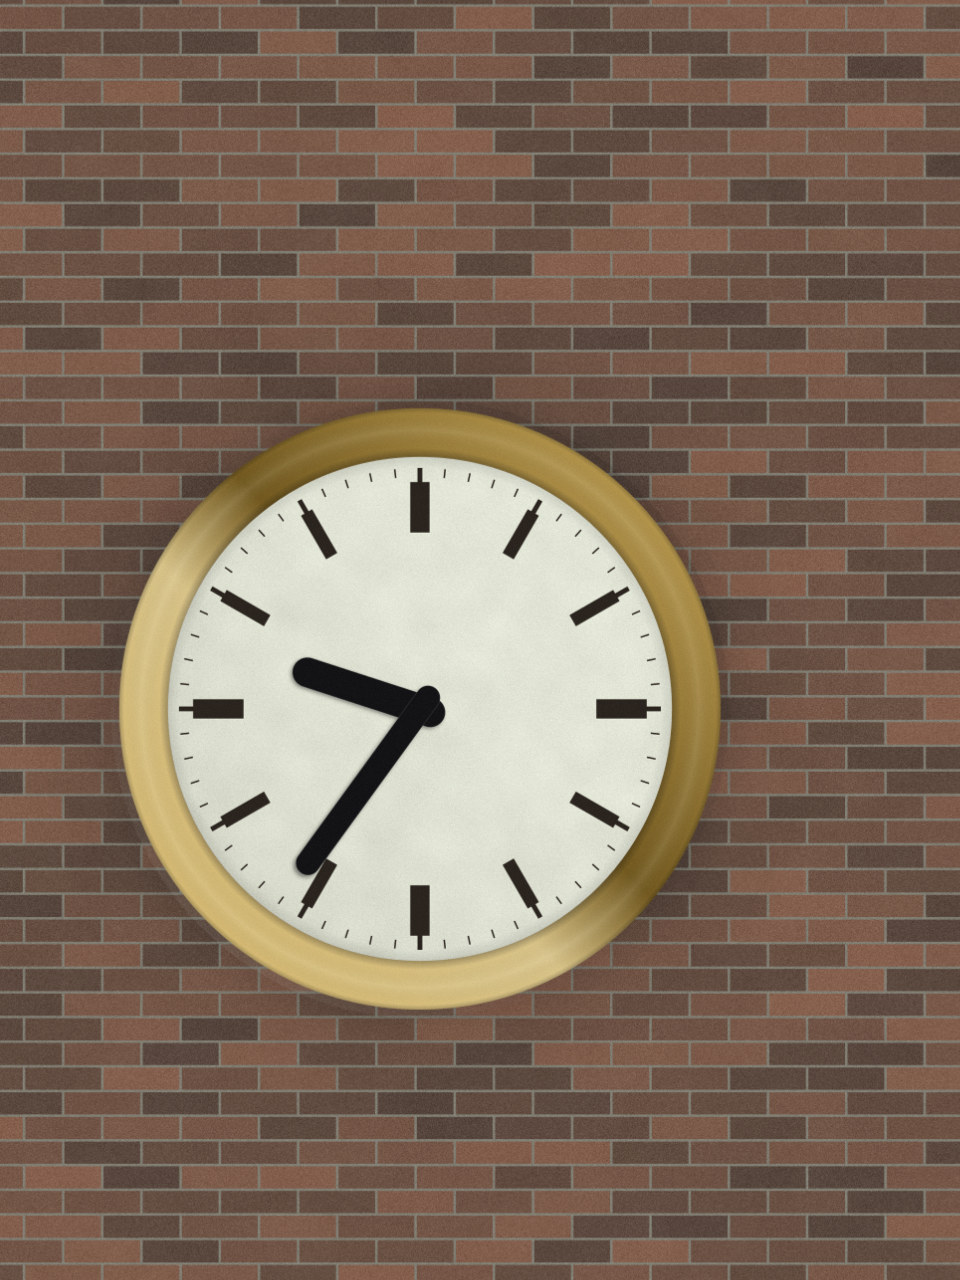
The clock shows 9:36
